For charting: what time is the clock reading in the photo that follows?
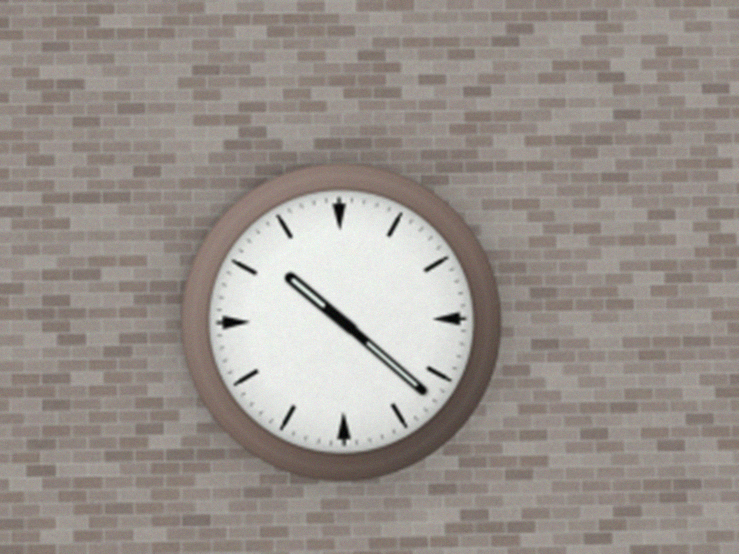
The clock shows 10:22
